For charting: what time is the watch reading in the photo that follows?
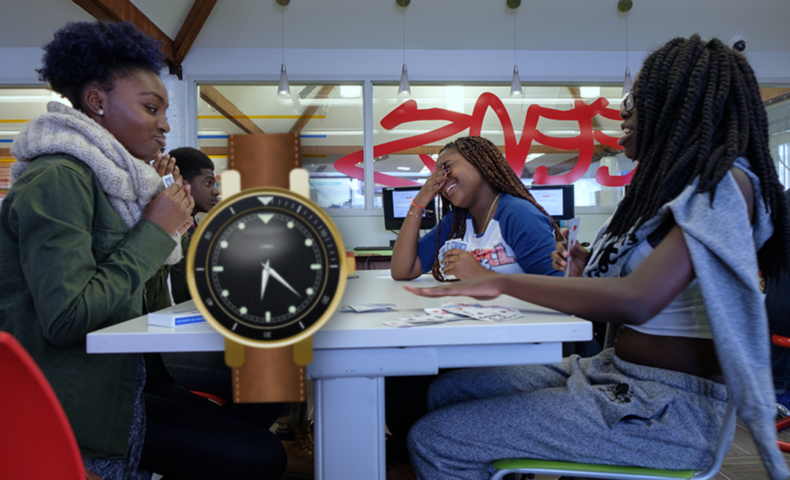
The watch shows 6:22
